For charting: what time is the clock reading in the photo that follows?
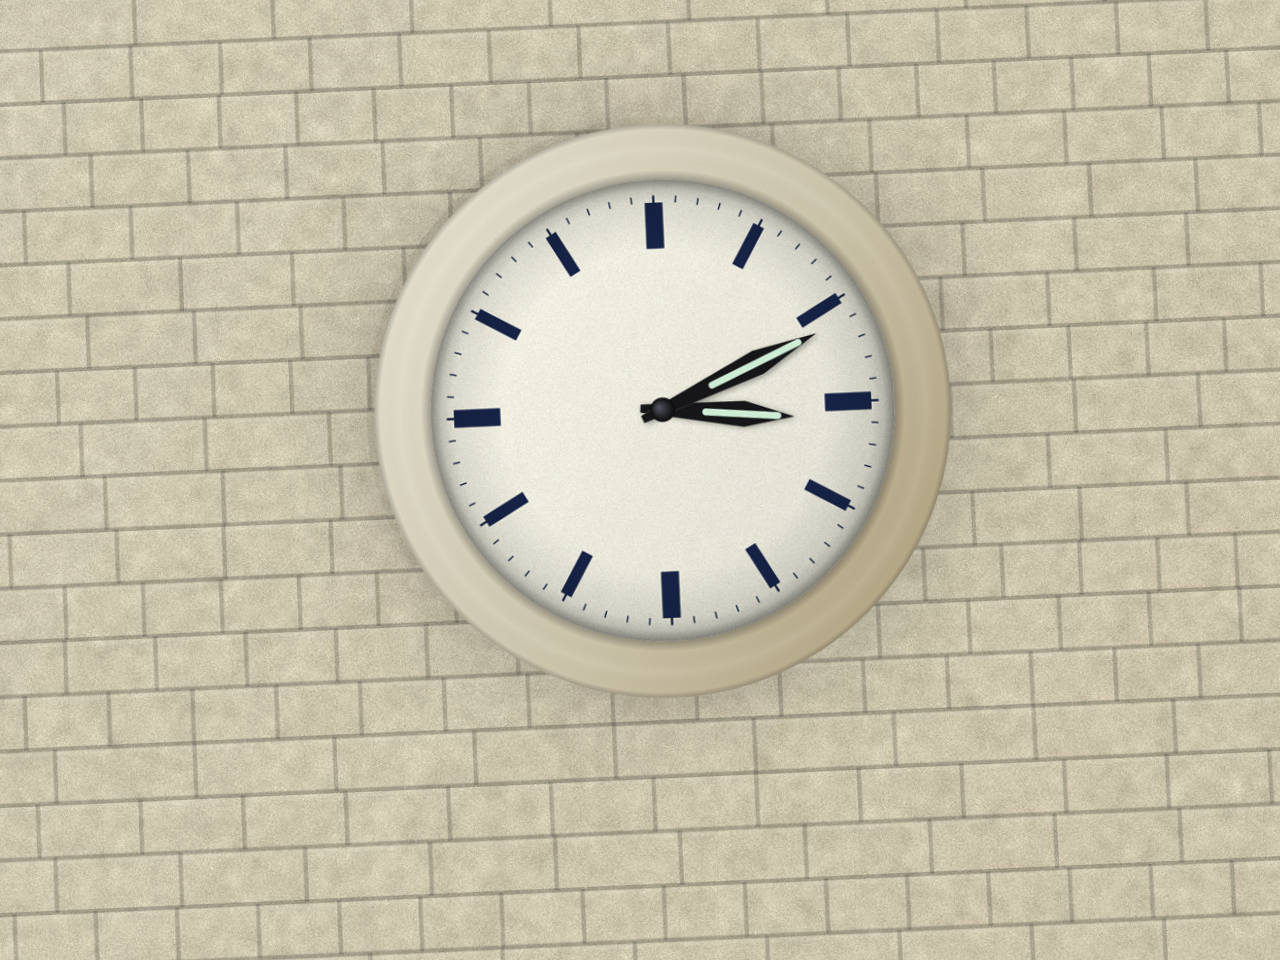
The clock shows 3:11
